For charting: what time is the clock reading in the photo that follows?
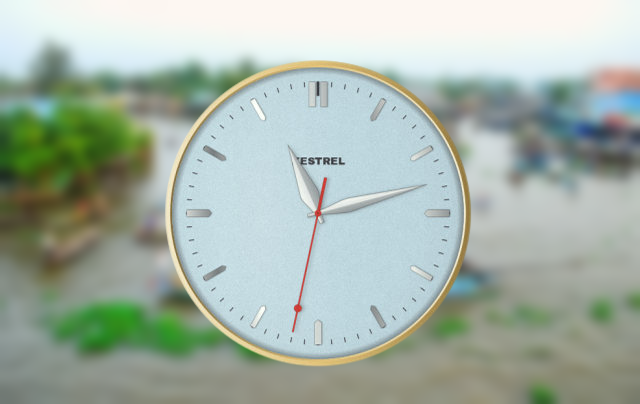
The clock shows 11:12:32
